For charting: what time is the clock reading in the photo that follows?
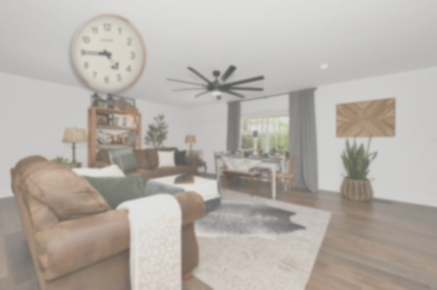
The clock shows 4:45
